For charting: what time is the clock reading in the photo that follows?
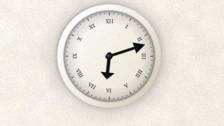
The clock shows 6:12
